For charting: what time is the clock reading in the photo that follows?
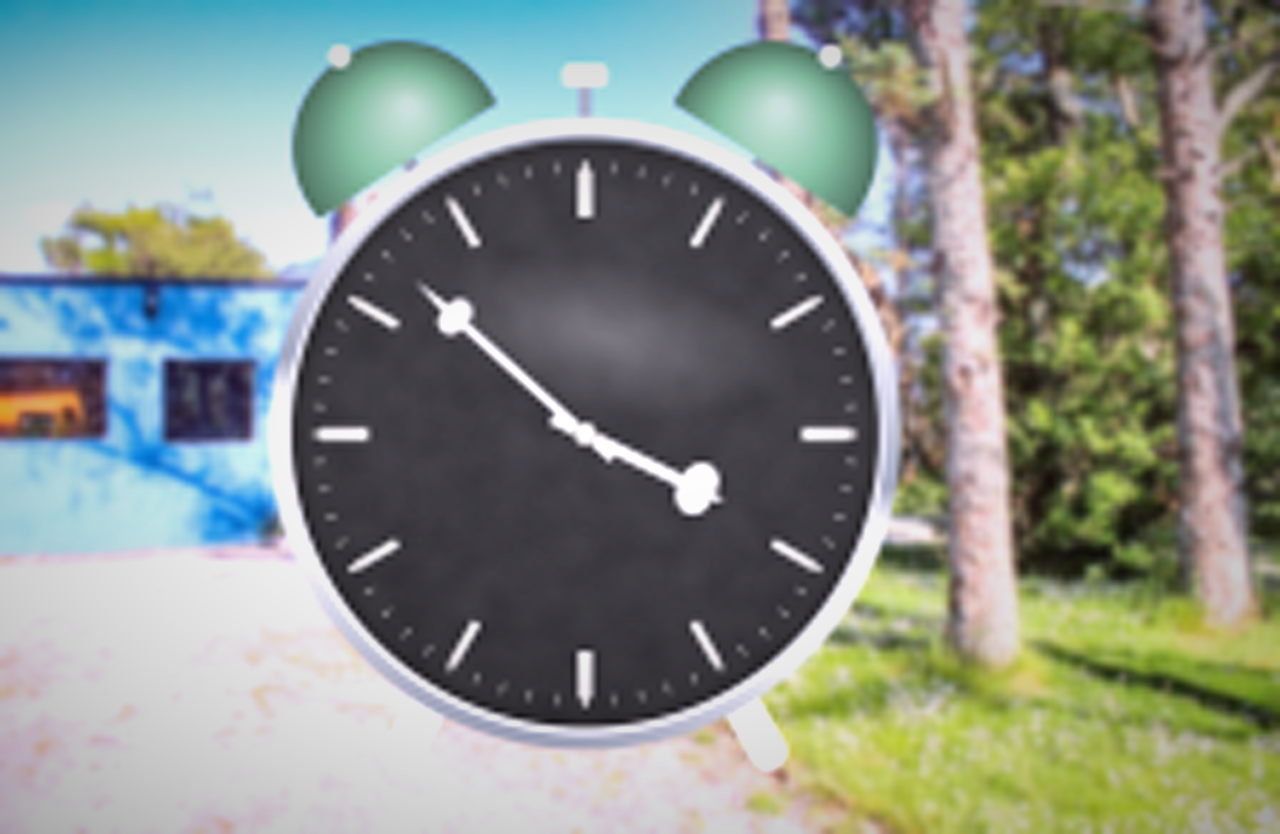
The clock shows 3:52
